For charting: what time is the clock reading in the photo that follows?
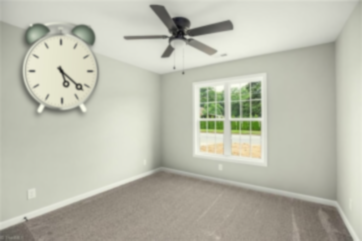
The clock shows 5:22
